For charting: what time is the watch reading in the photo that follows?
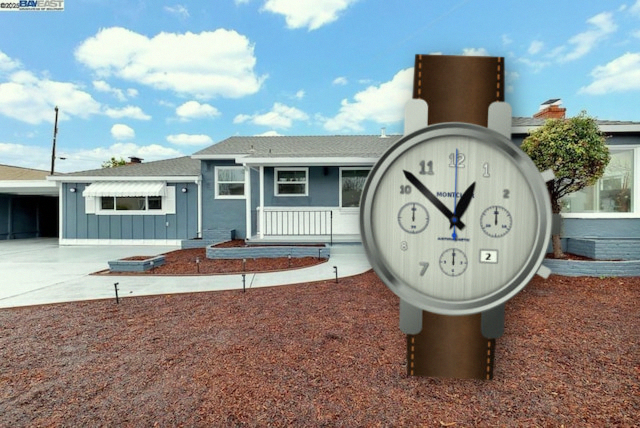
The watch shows 12:52
